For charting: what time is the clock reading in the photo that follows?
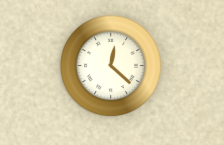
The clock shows 12:22
